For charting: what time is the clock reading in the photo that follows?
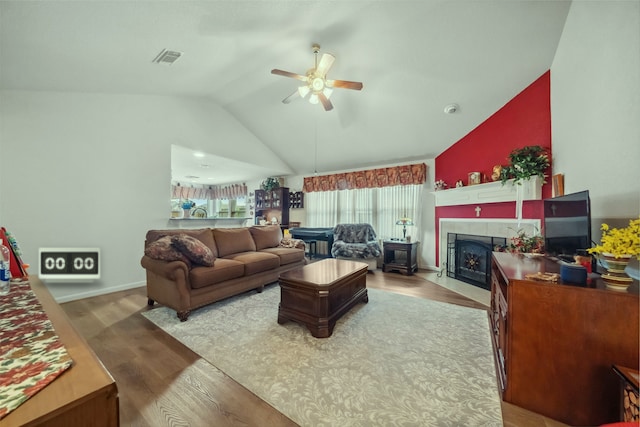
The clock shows 0:00
